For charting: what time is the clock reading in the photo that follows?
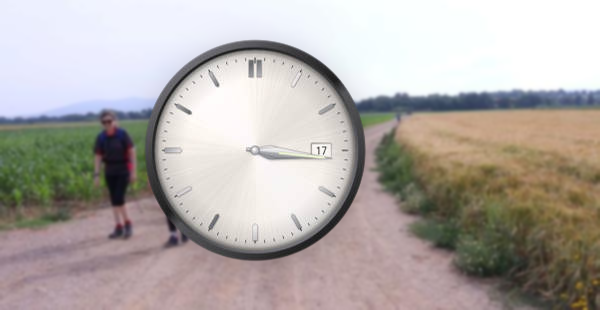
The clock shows 3:16
